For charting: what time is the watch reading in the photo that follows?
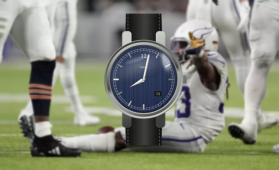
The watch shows 8:02
